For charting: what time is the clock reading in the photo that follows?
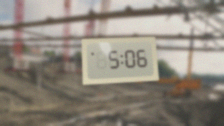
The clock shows 5:06
